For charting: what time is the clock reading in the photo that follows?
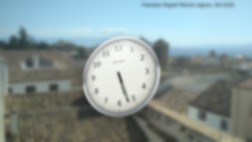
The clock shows 5:27
